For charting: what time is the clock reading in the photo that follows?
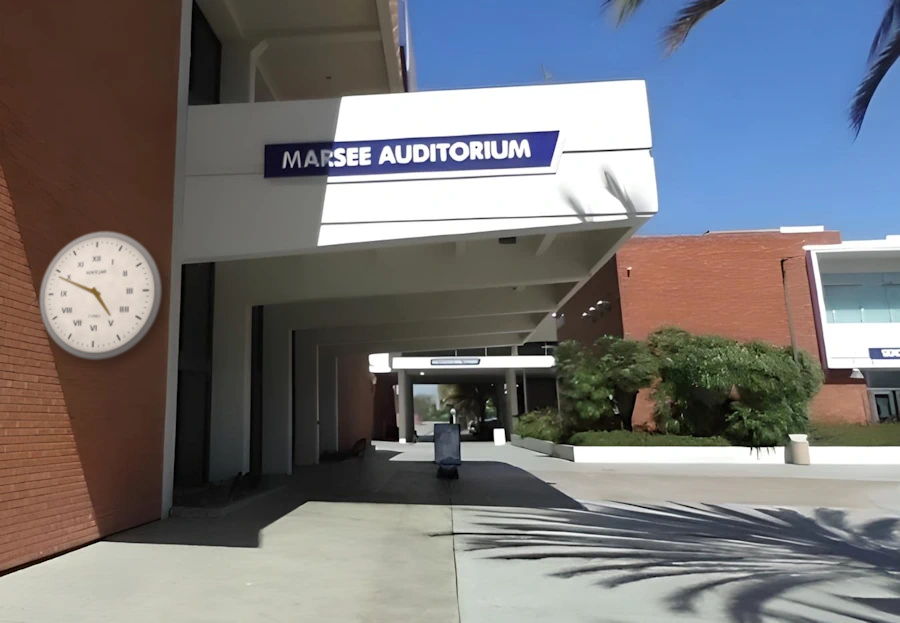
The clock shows 4:49
